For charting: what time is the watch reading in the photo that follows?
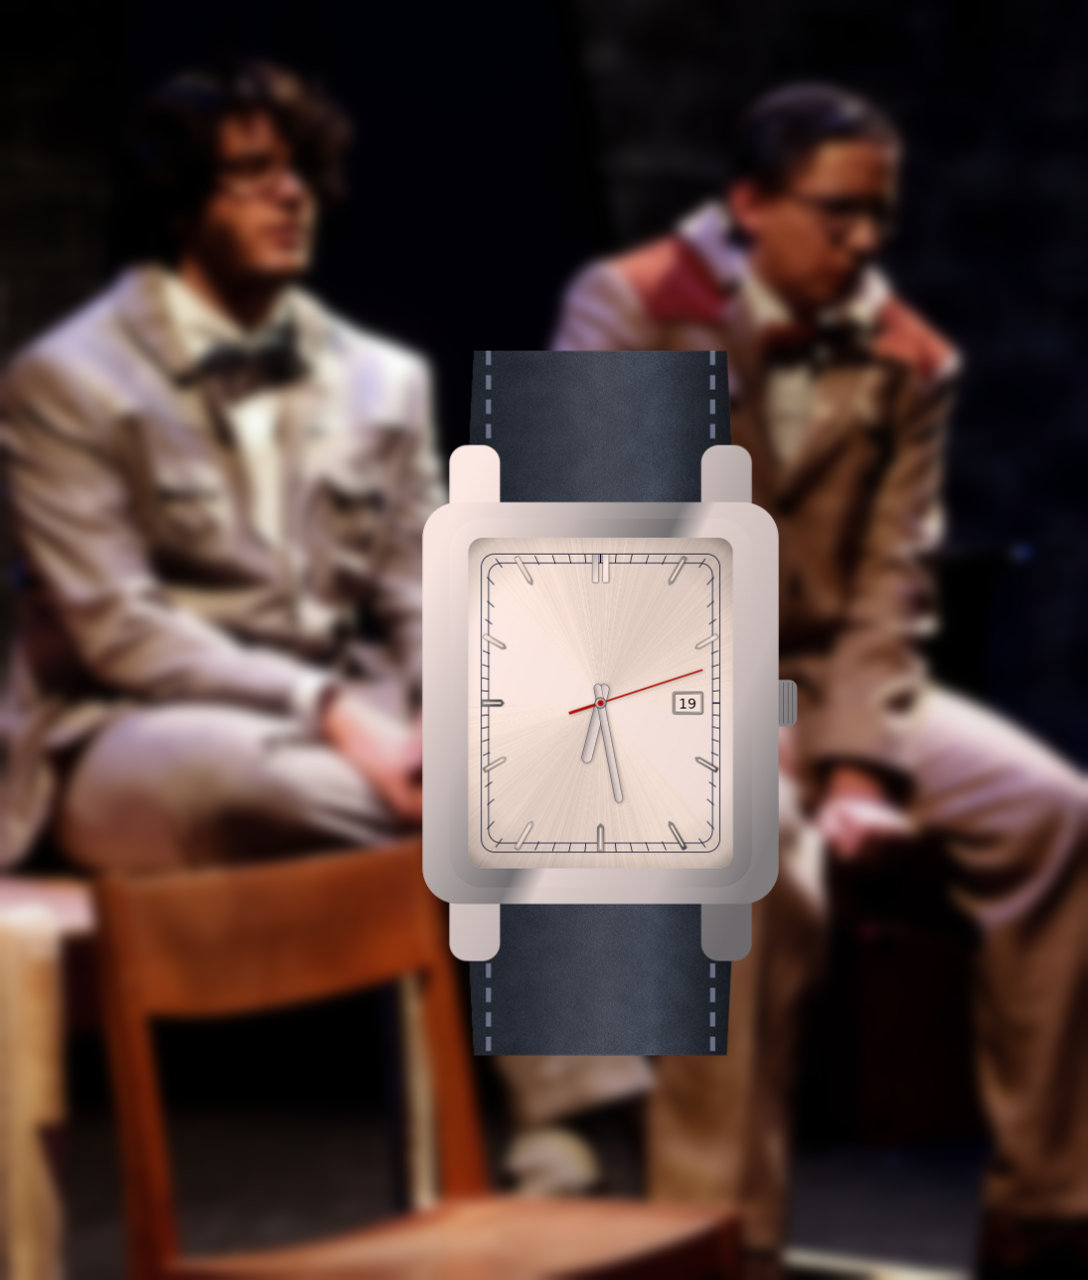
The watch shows 6:28:12
